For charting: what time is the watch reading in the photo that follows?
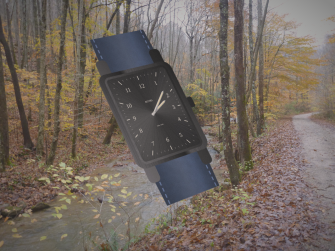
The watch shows 2:08
